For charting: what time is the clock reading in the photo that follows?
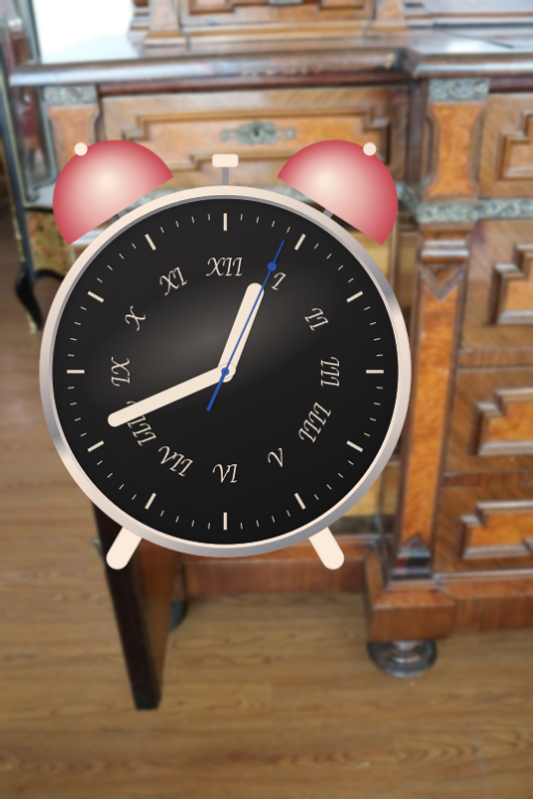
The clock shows 12:41:04
